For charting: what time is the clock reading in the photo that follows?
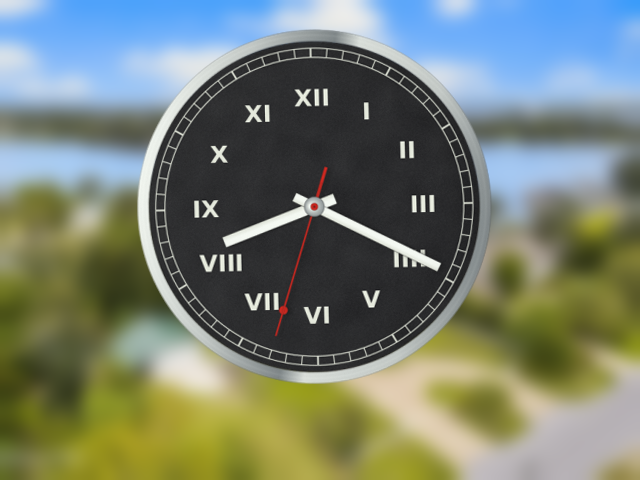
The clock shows 8:19:33
